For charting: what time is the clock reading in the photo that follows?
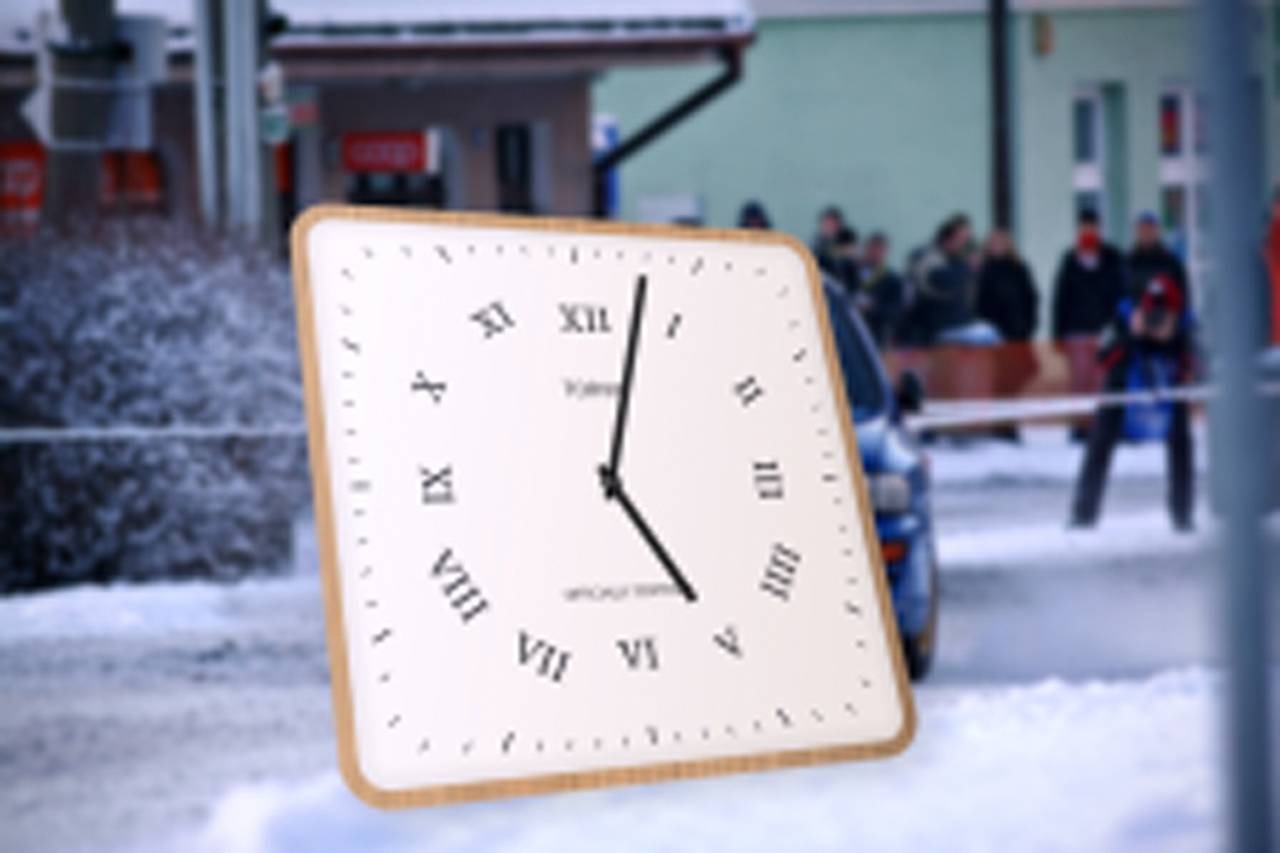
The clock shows 5:03
